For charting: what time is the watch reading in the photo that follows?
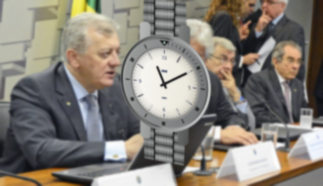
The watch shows 11:10
